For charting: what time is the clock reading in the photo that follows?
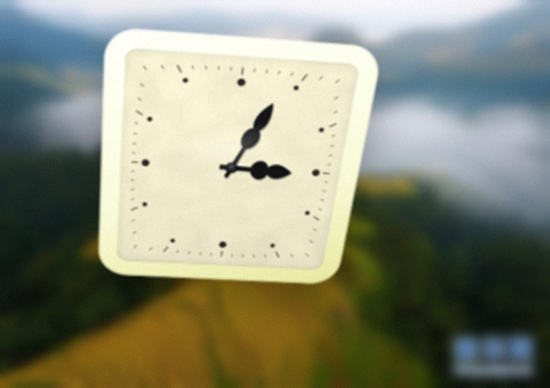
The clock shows 3:04
